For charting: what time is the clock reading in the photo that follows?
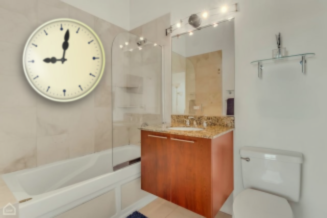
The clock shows 9:02
